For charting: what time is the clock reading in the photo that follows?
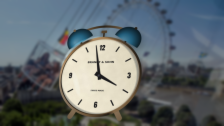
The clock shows 3:58
